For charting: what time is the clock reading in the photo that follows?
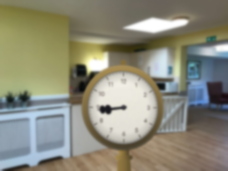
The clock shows 8:44
